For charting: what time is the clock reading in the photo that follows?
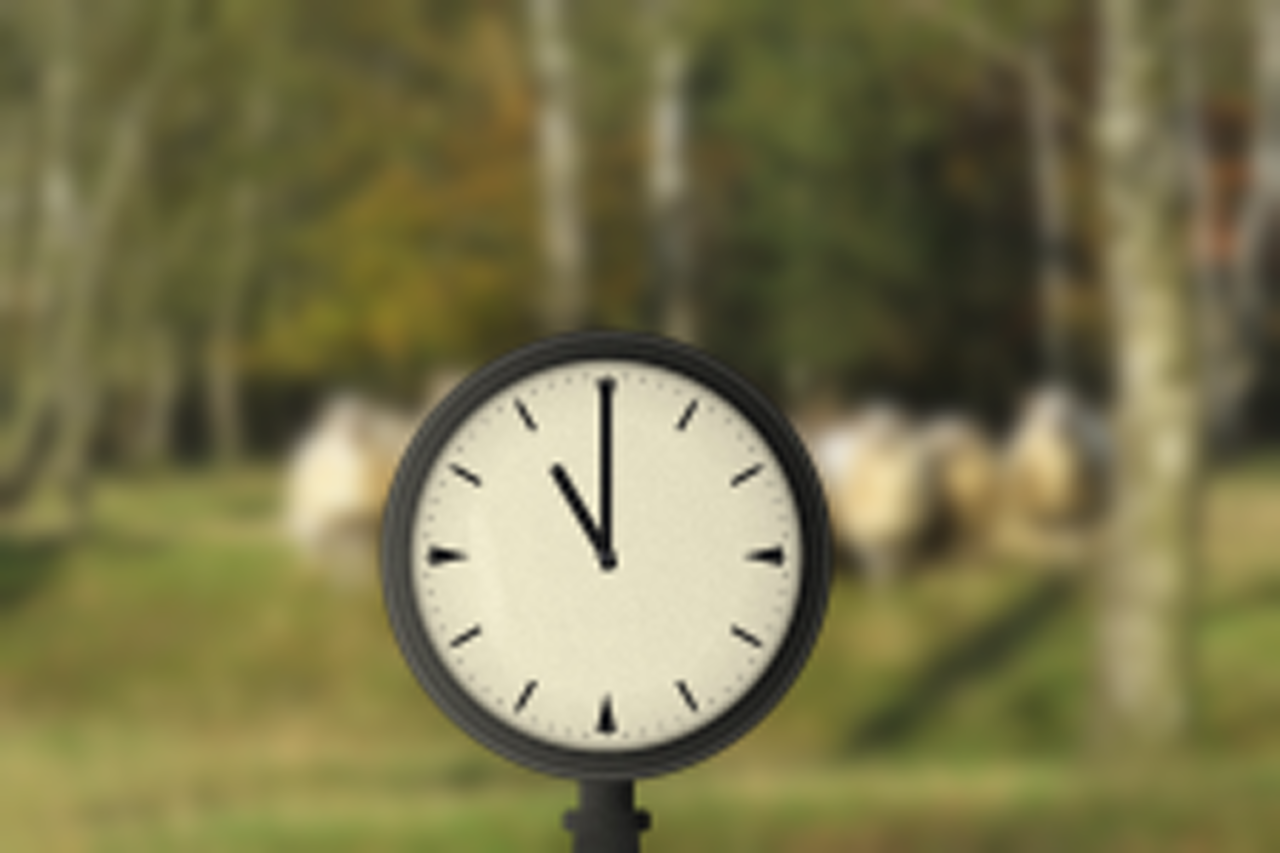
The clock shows 11:00
